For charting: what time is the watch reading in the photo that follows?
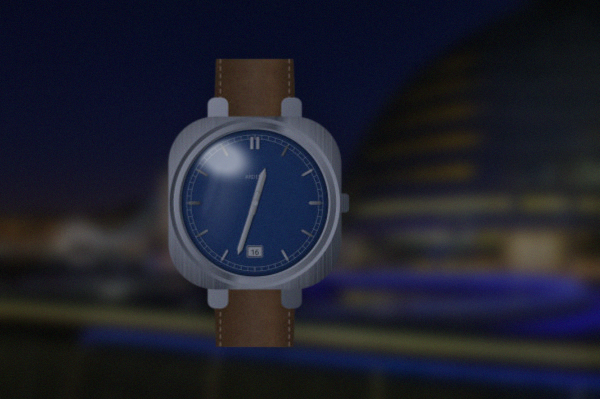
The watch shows 12:33
